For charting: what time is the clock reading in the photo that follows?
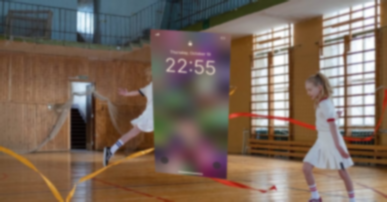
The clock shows 22:55
